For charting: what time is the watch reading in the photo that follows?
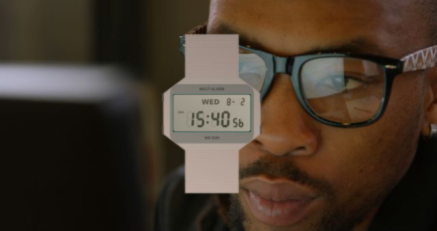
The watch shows 15:40:56
